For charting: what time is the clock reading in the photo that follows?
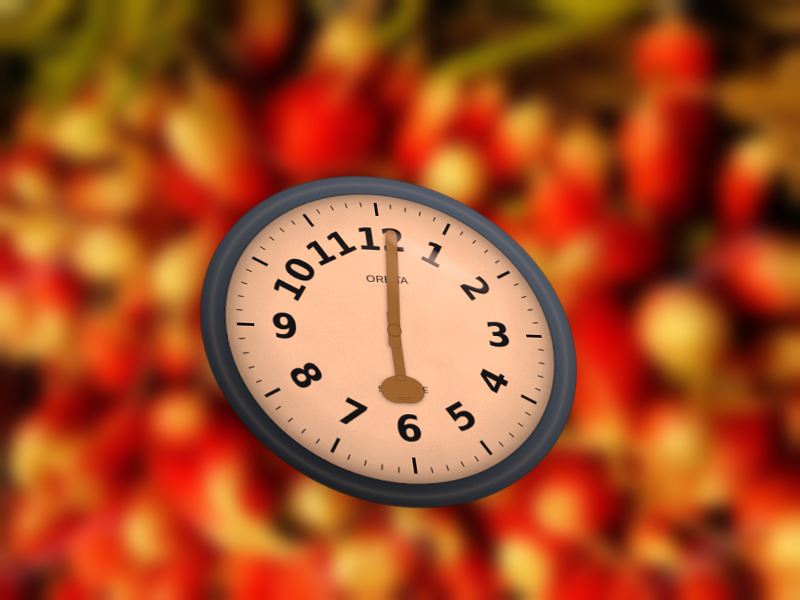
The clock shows 6:01
